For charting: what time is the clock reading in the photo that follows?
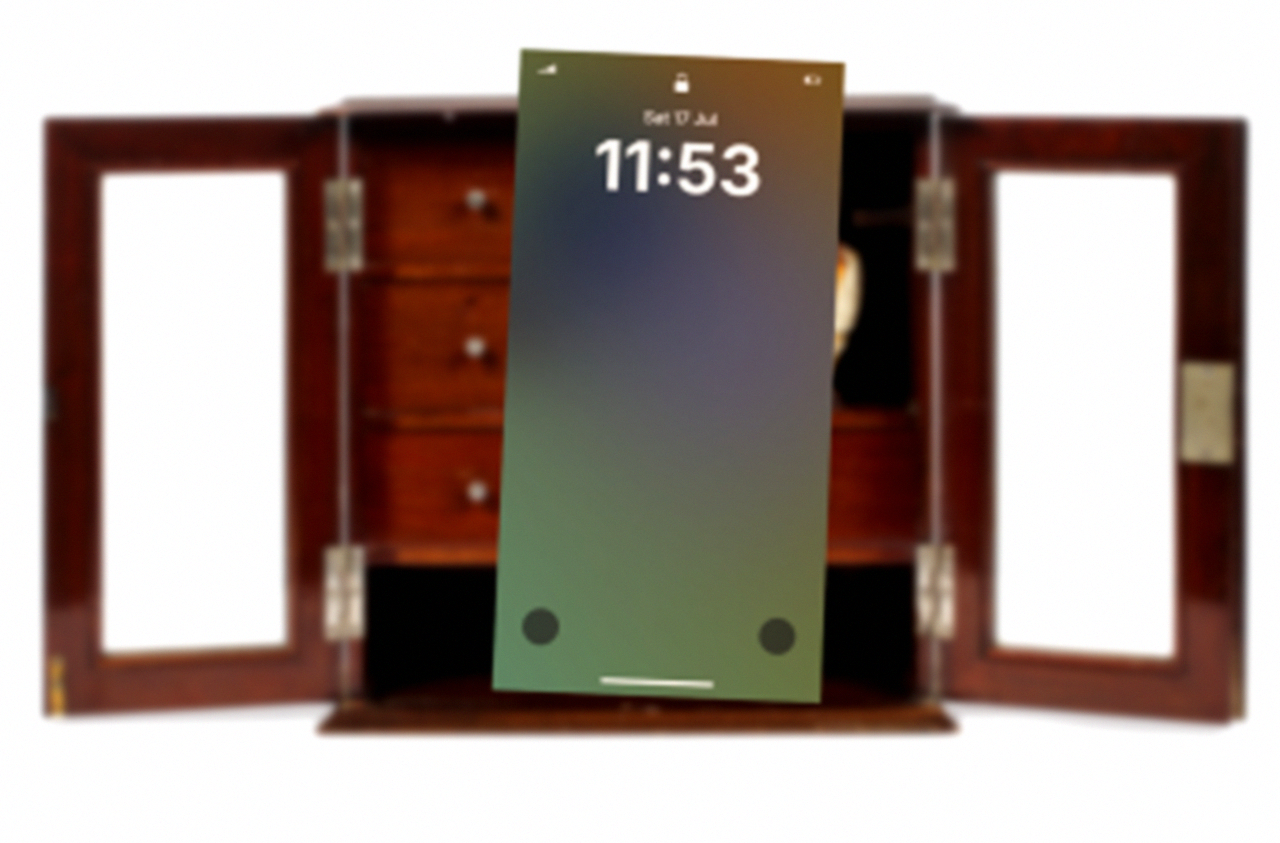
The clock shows 11:53
